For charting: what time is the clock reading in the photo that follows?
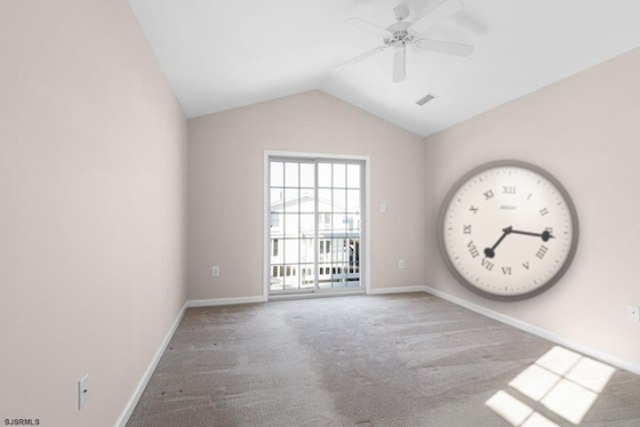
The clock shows 7:16
